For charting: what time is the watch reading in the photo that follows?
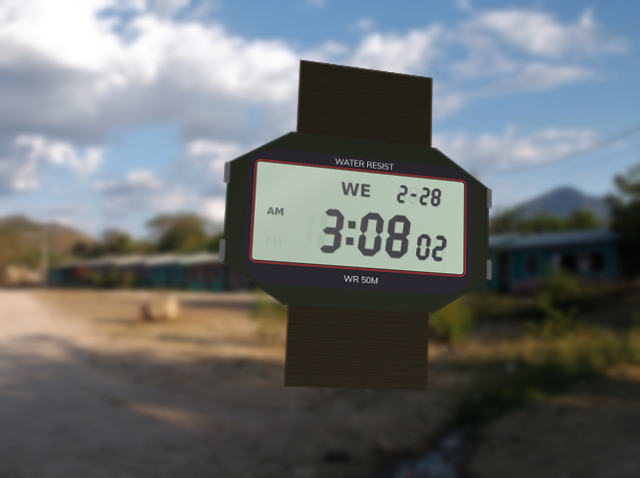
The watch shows 3:08:02
